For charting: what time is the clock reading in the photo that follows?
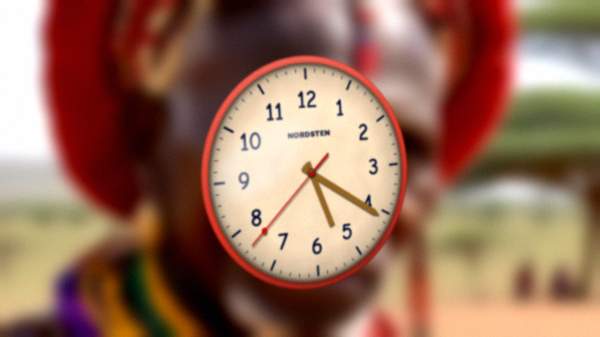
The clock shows 5:20:38
